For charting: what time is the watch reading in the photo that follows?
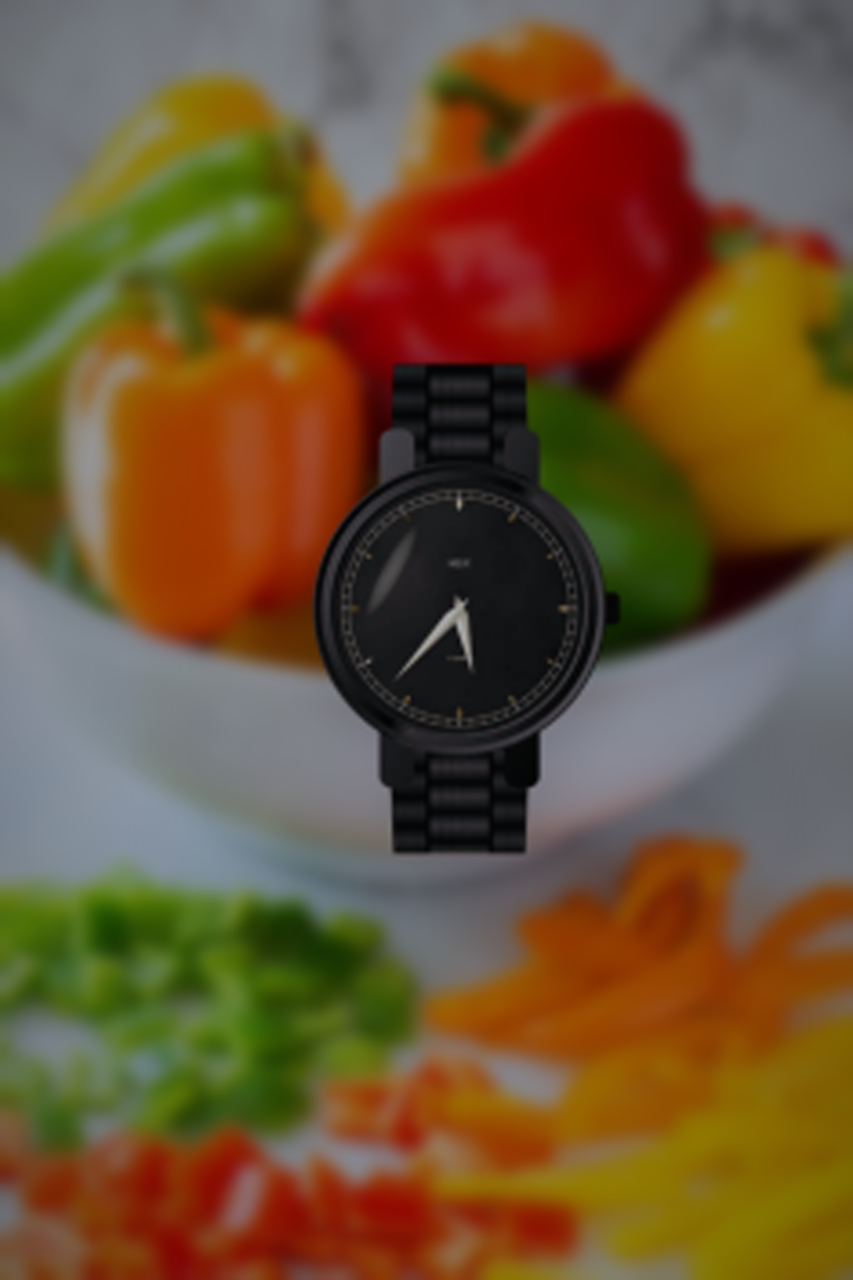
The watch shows 5:37
